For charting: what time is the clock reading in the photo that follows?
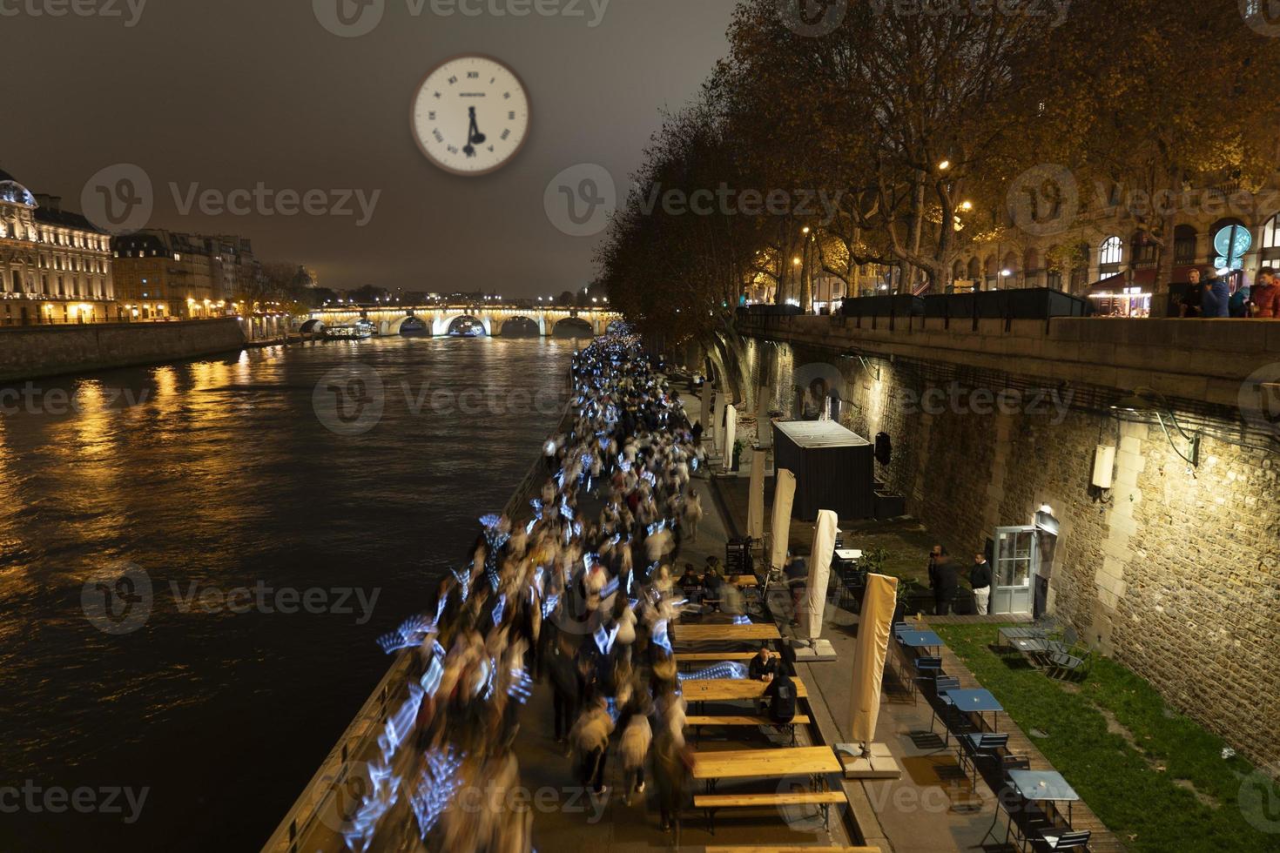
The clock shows 5:31
